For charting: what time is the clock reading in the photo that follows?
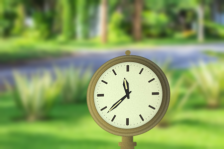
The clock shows 11:38
